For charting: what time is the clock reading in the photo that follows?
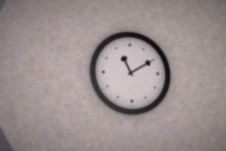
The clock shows 11:10
